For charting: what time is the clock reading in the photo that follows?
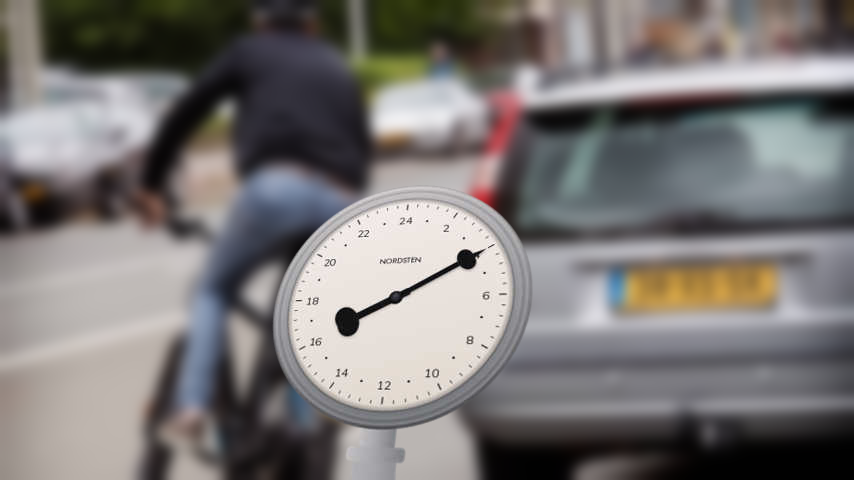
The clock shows 16:10
